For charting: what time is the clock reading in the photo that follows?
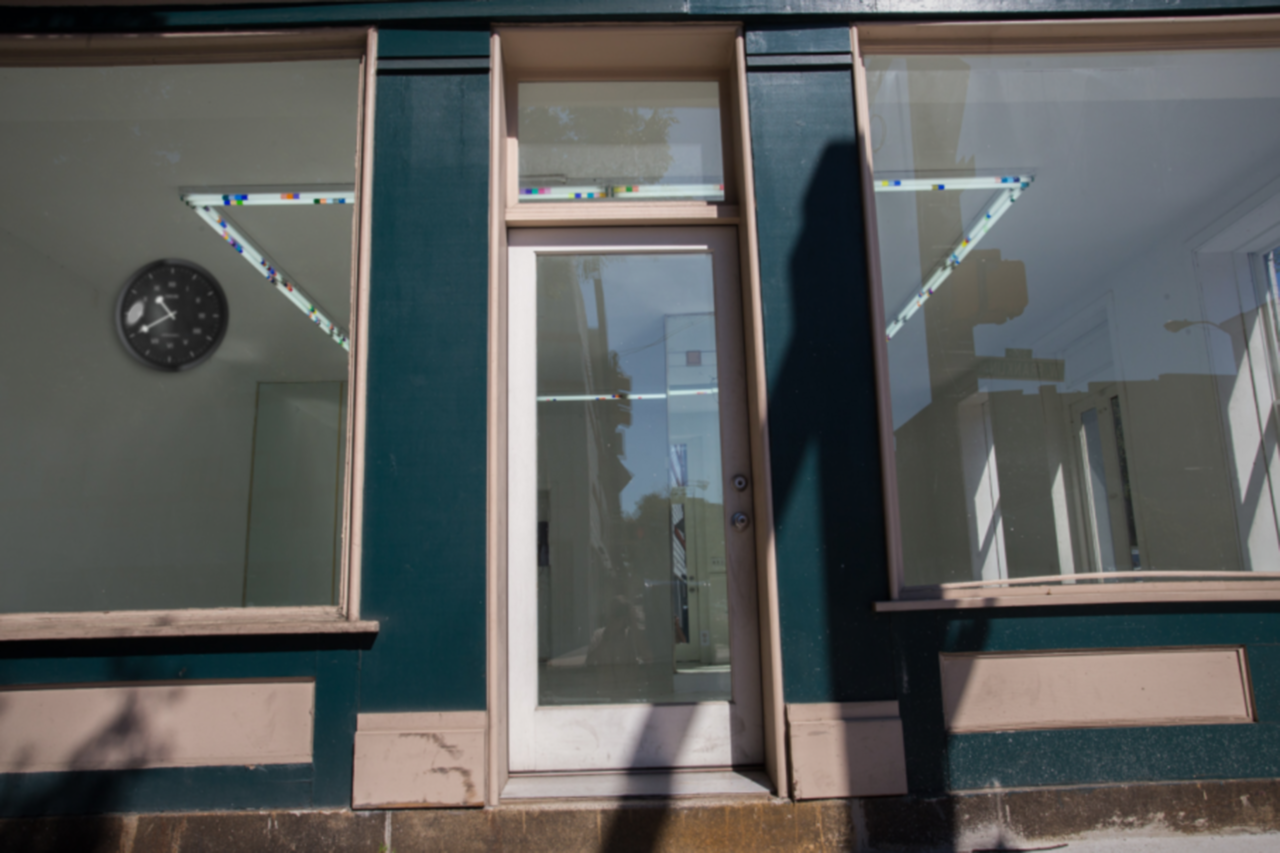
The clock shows 10:40
